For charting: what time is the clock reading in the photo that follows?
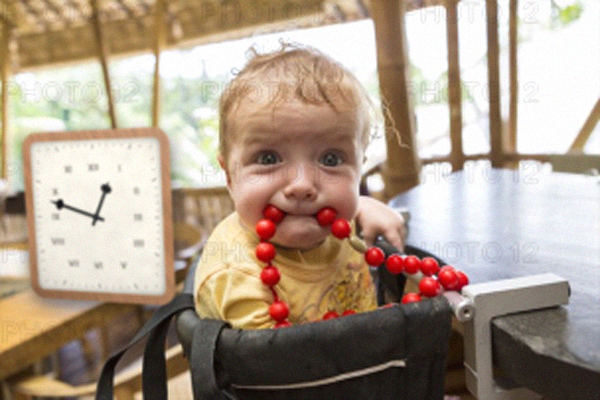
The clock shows 12:48
